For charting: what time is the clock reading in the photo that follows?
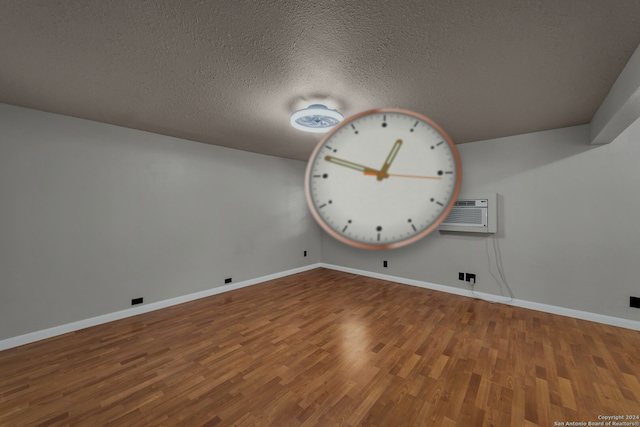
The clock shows 12:48:16
